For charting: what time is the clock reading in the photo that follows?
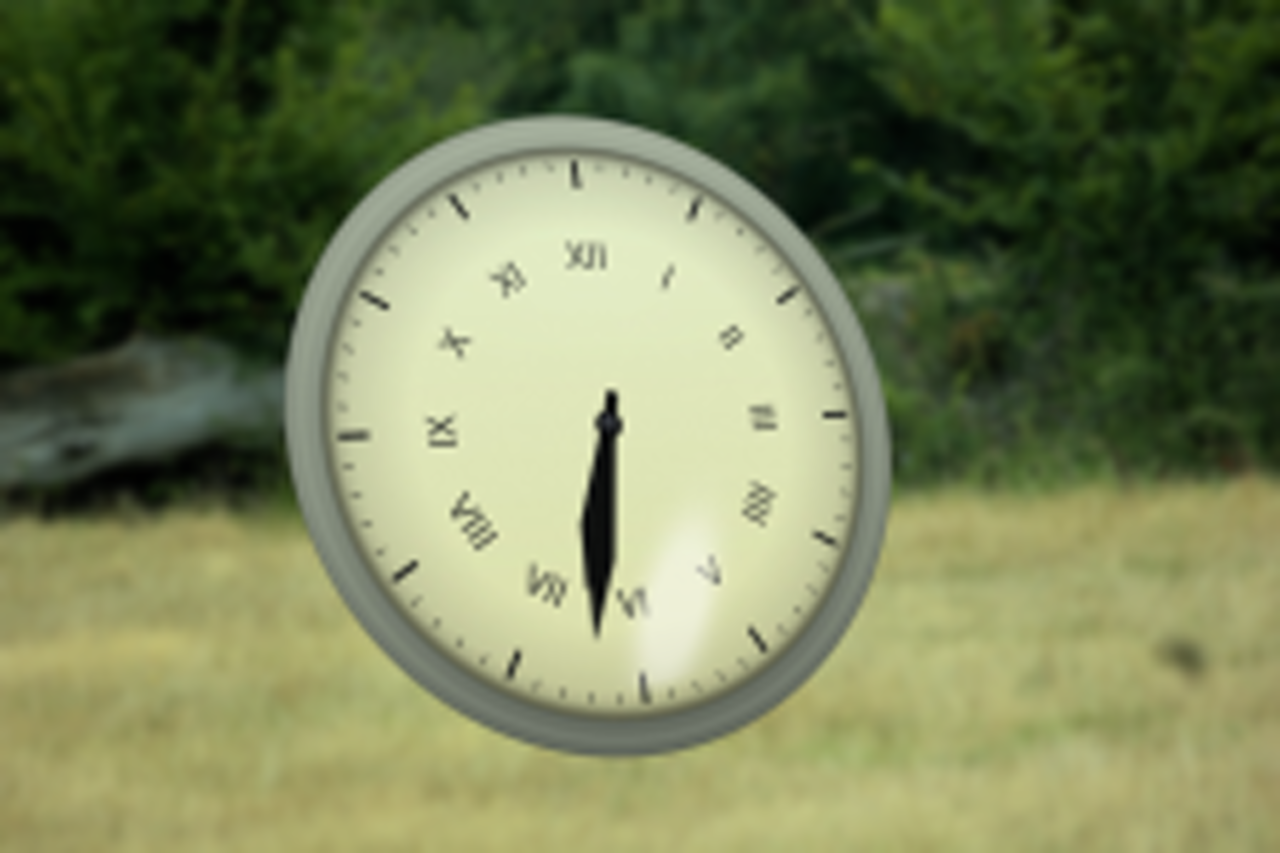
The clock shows 6:32
